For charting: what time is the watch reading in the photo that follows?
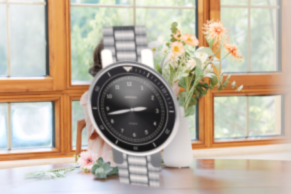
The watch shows 2:43
